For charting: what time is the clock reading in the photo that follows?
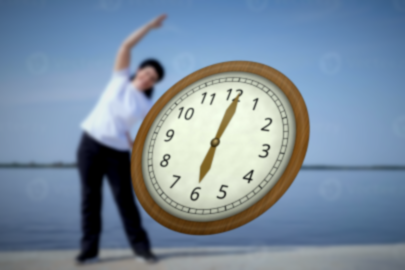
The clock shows 6:01
